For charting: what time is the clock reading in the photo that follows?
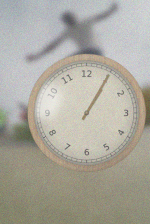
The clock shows 1:05
